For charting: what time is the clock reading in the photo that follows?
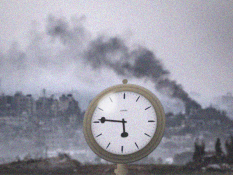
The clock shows 5:46
